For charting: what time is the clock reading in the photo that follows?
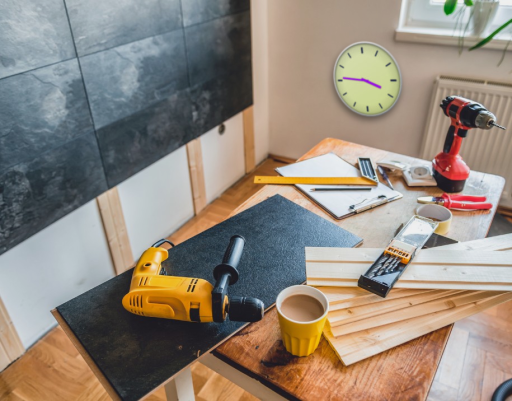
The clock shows 3:46
